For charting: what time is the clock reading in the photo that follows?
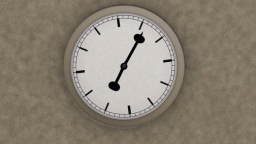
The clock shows 7:06
